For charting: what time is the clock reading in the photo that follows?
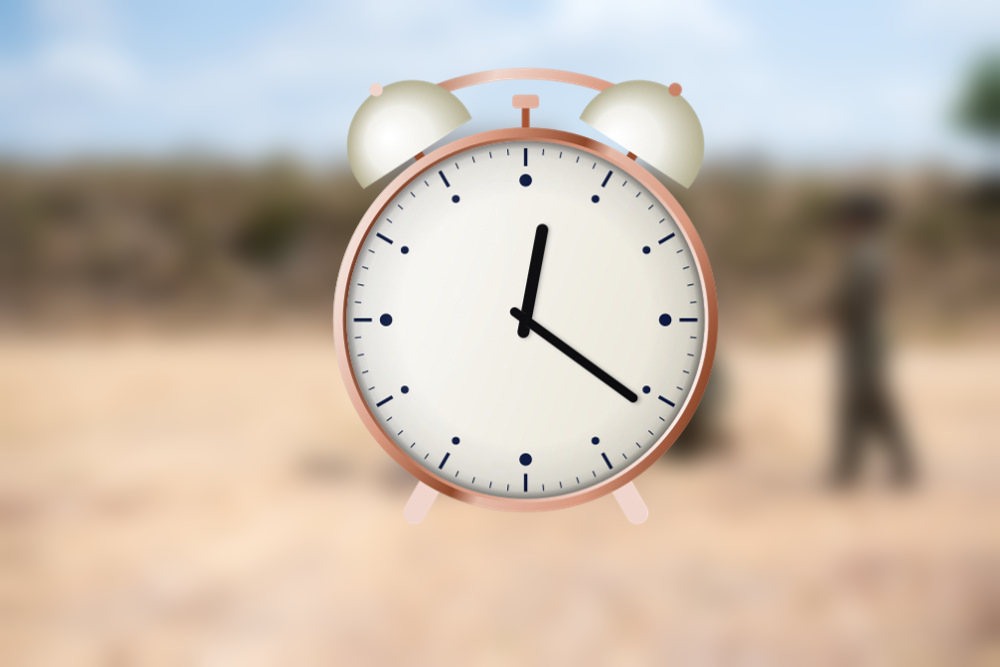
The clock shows 12:21
